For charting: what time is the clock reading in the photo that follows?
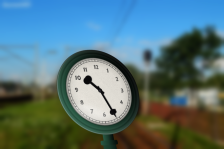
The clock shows 10:26
